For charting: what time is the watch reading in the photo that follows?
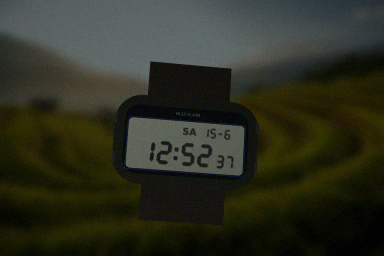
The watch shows 12:52:37
